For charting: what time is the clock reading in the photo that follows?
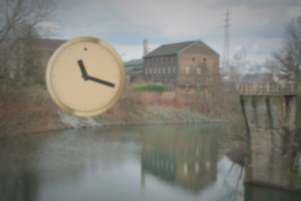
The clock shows 11:18
